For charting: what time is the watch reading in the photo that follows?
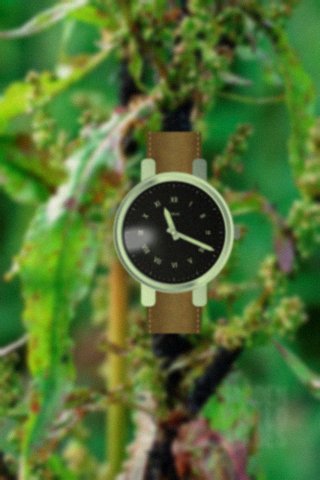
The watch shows 11:19
